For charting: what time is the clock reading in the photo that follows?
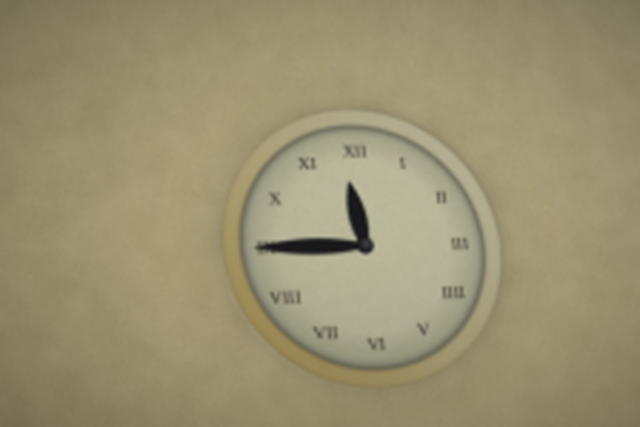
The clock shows 11:45
